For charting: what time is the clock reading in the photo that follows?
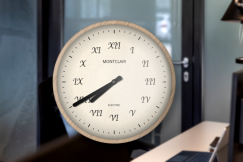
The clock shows 7:40
